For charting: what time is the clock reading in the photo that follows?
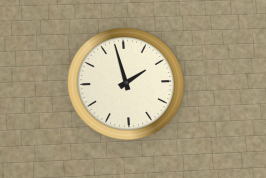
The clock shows 1:58
